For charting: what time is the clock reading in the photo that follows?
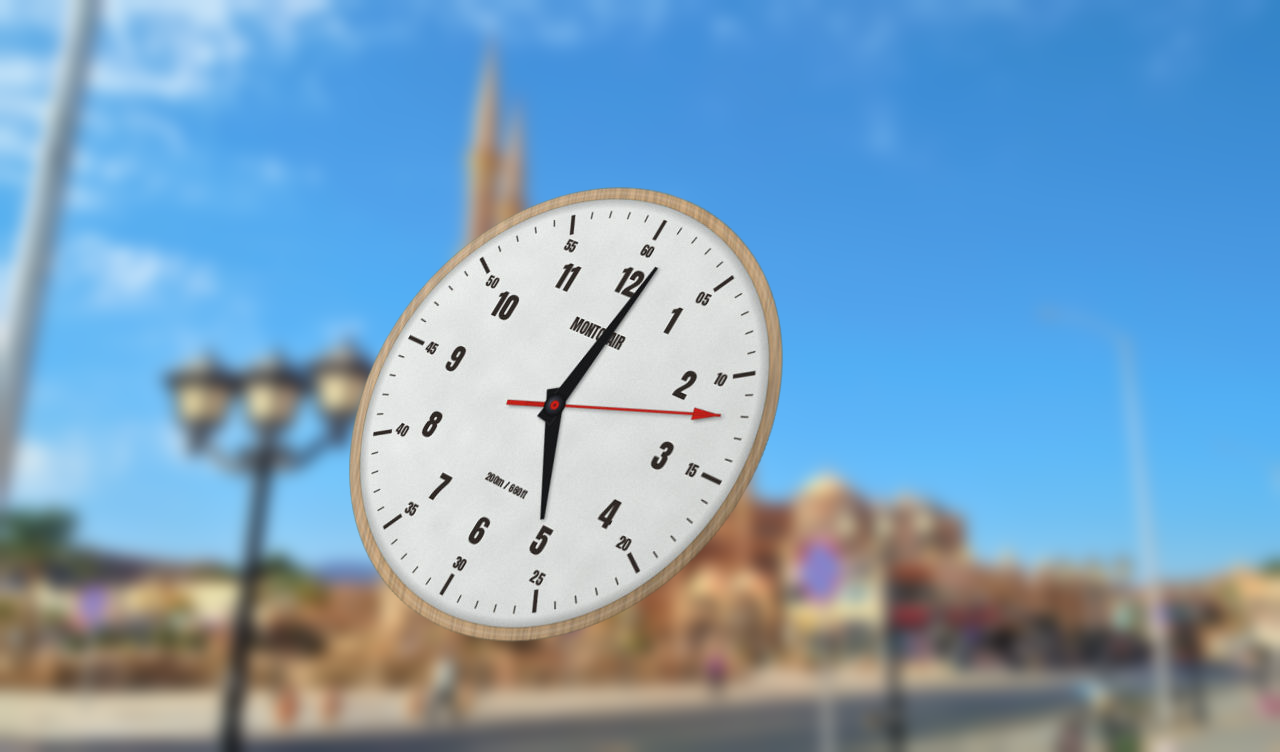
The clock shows 5:01:12
